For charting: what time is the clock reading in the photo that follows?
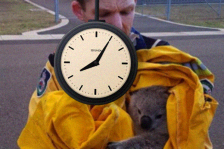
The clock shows 8:05
